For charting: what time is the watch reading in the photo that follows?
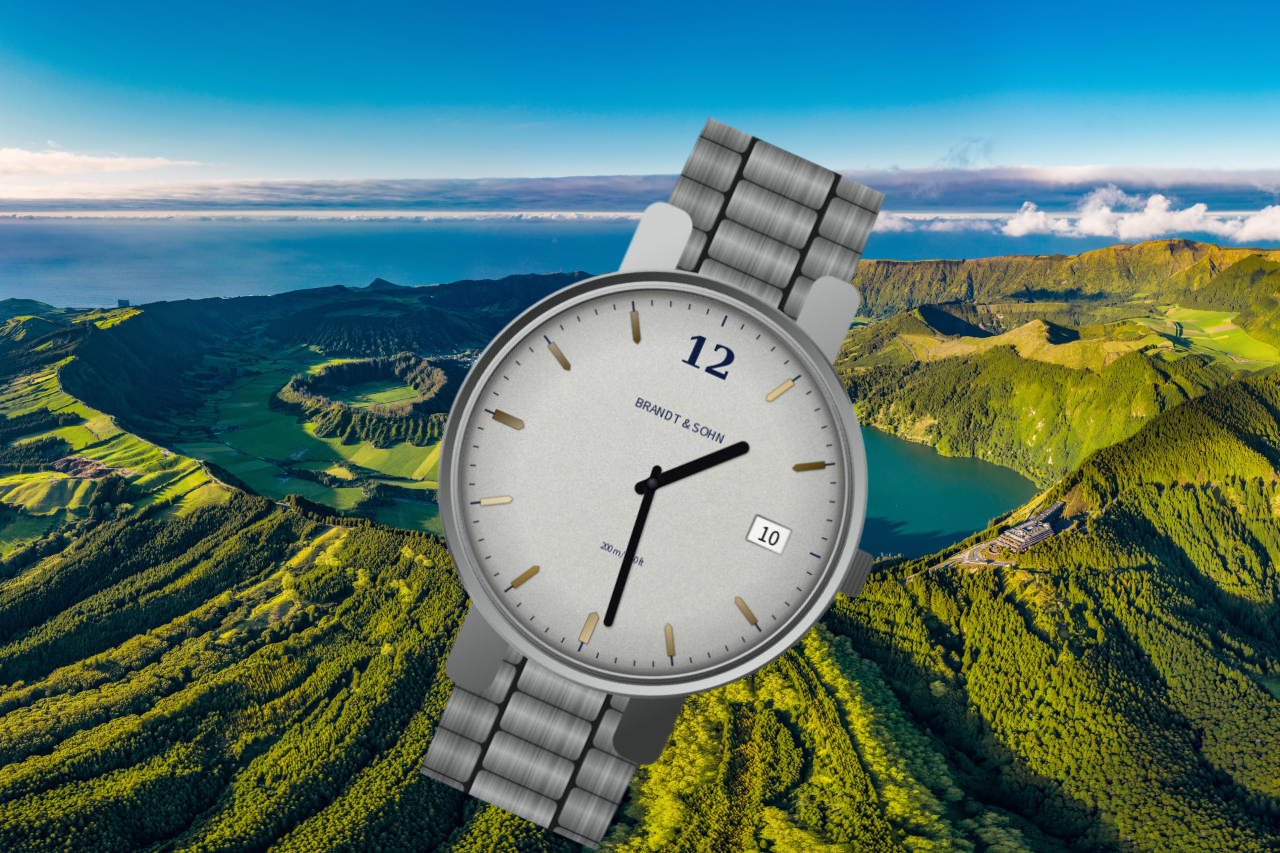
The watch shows 1:29
